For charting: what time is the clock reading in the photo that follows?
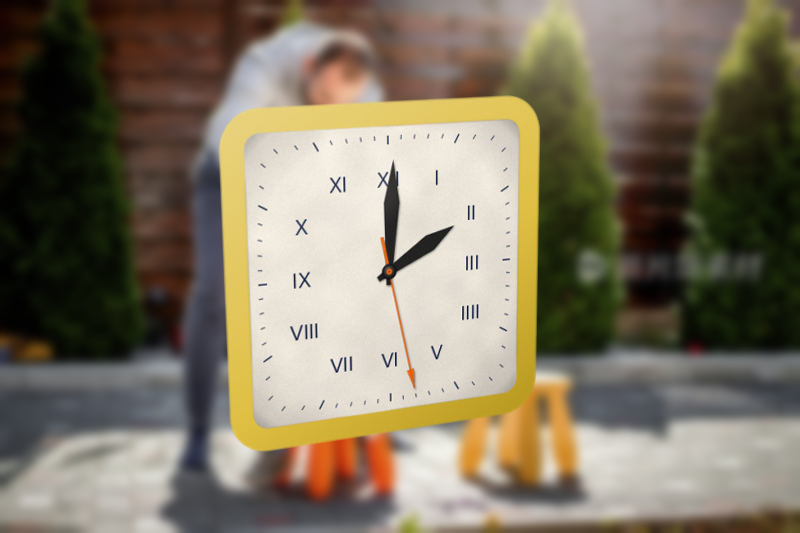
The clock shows 2:00:28
